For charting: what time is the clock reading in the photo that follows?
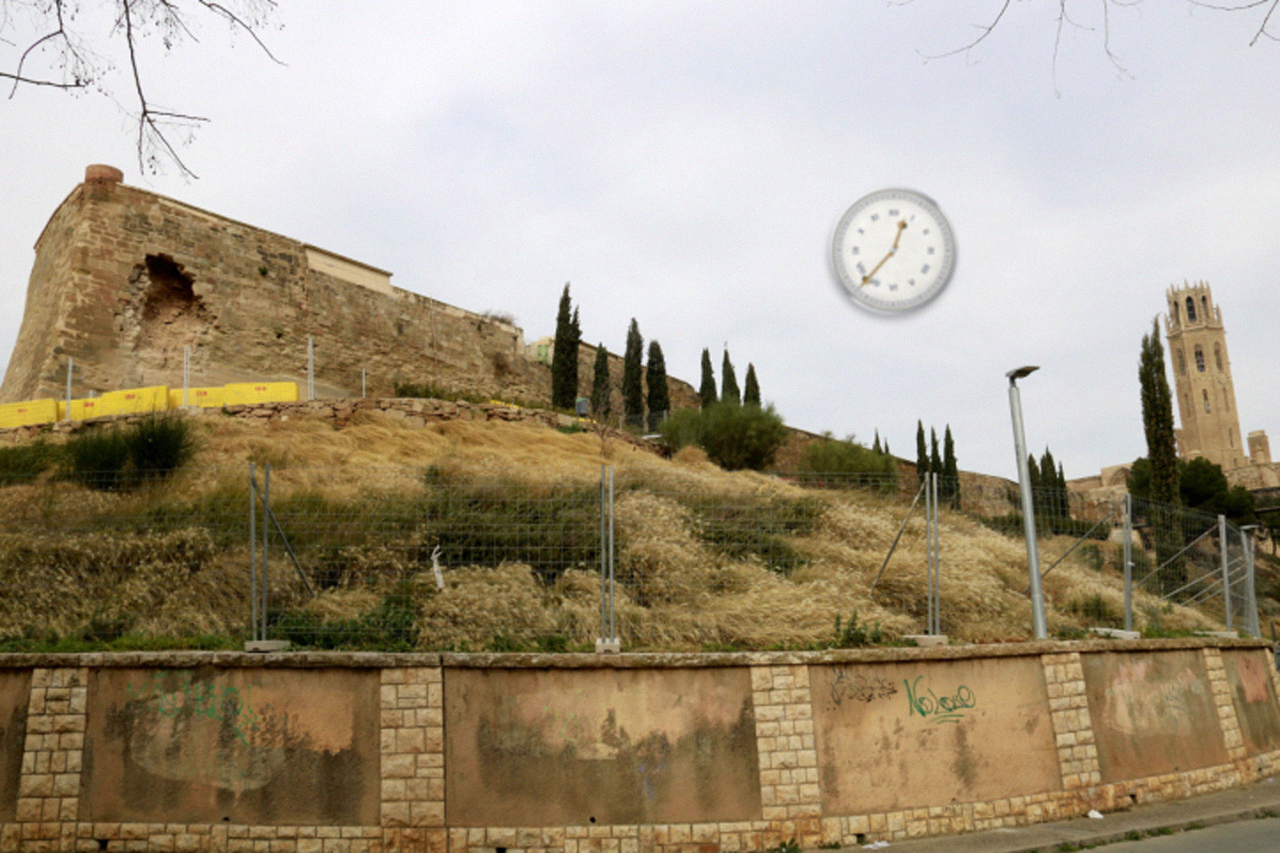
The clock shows 12:37
